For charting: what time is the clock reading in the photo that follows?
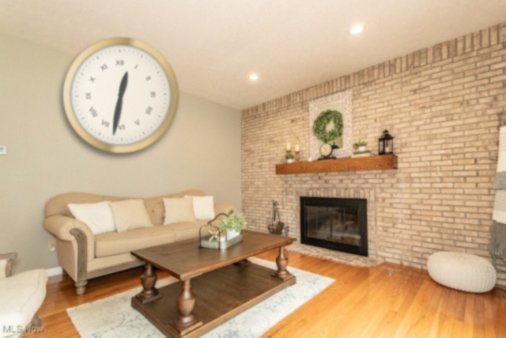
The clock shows 12:32
